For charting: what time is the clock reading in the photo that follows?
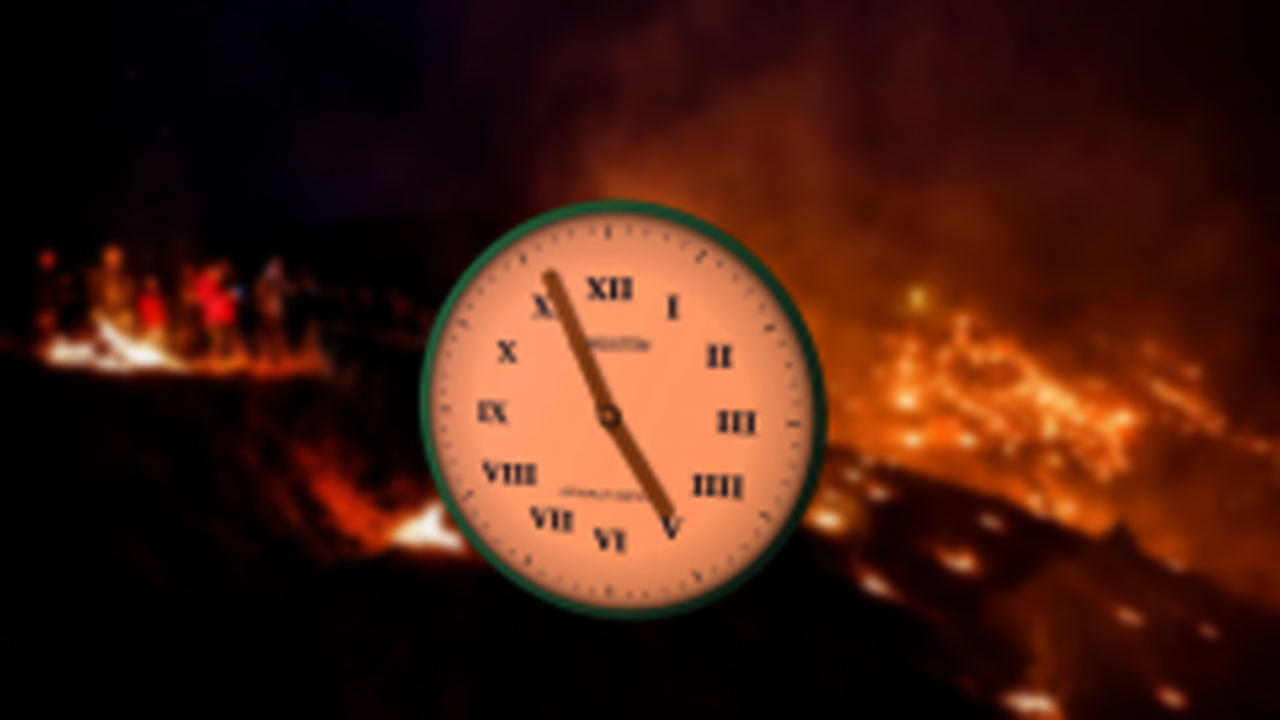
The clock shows 4:56
